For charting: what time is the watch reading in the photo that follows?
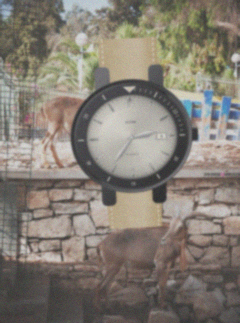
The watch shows 2:36
